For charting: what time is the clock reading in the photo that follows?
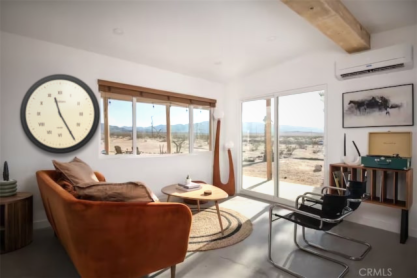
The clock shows 11:25
